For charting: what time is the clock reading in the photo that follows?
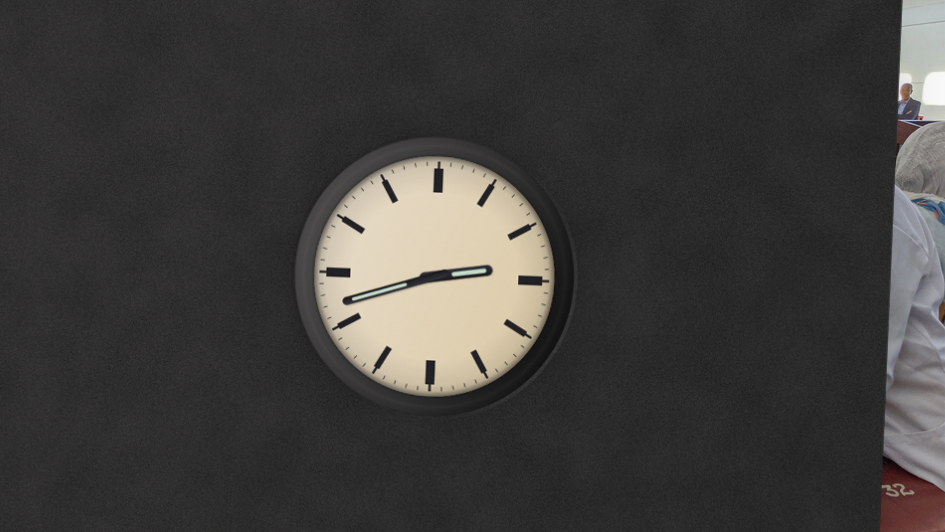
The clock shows 2:42
